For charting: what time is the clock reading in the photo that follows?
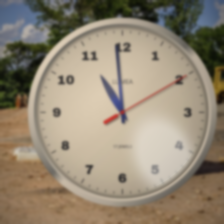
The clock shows 10:59:10
